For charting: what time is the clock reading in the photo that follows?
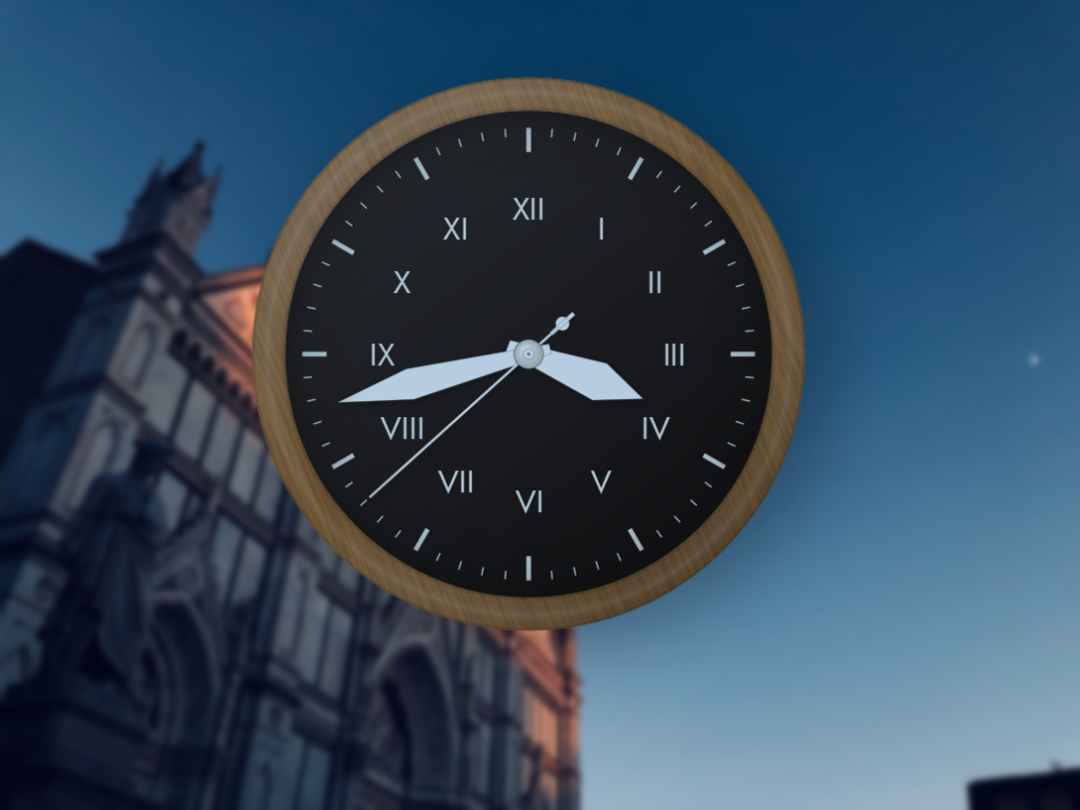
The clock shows 3:42:38
